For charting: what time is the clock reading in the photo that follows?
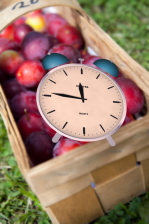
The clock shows 11:46
